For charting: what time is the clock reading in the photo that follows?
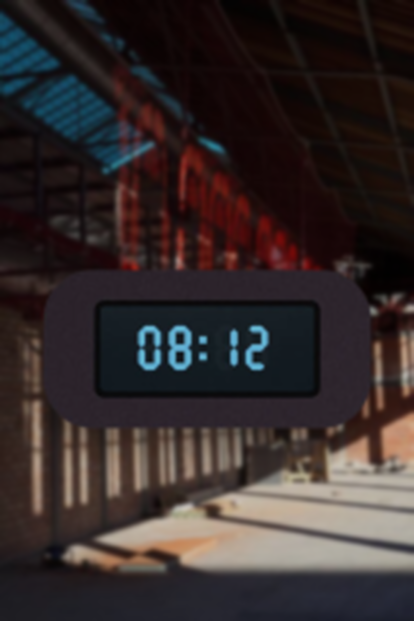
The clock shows 8:12
